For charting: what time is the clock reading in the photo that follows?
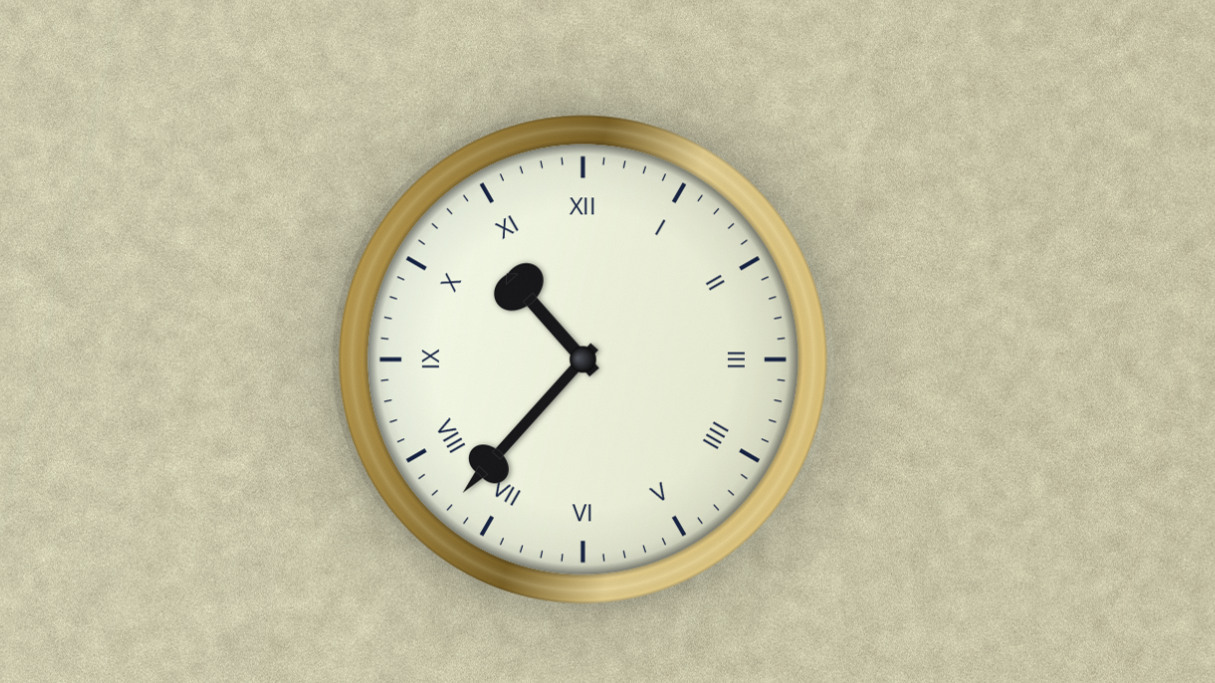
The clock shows 10:37
